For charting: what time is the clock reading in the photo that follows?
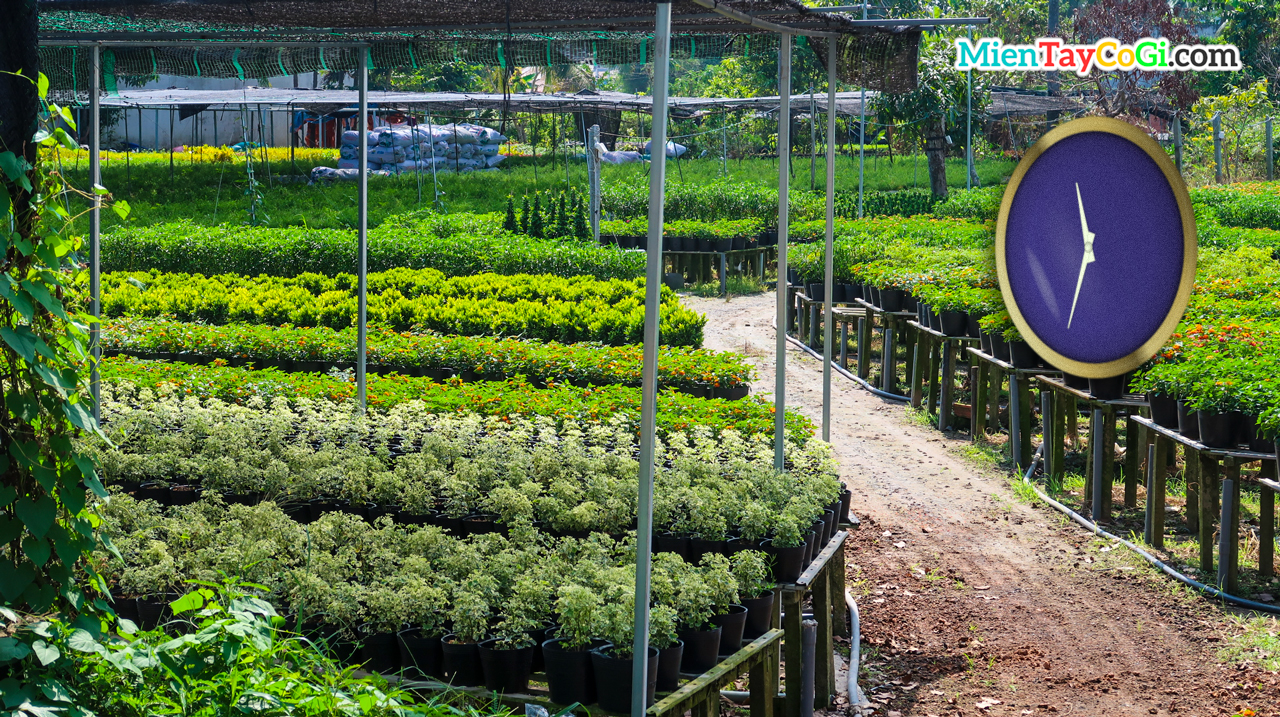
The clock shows 11:33
